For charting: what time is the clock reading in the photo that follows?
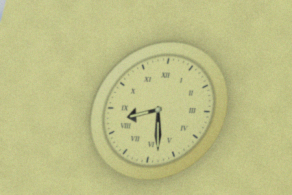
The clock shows 8:28
